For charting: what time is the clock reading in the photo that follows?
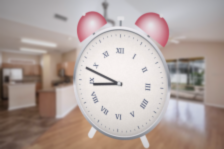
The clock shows 8:48
